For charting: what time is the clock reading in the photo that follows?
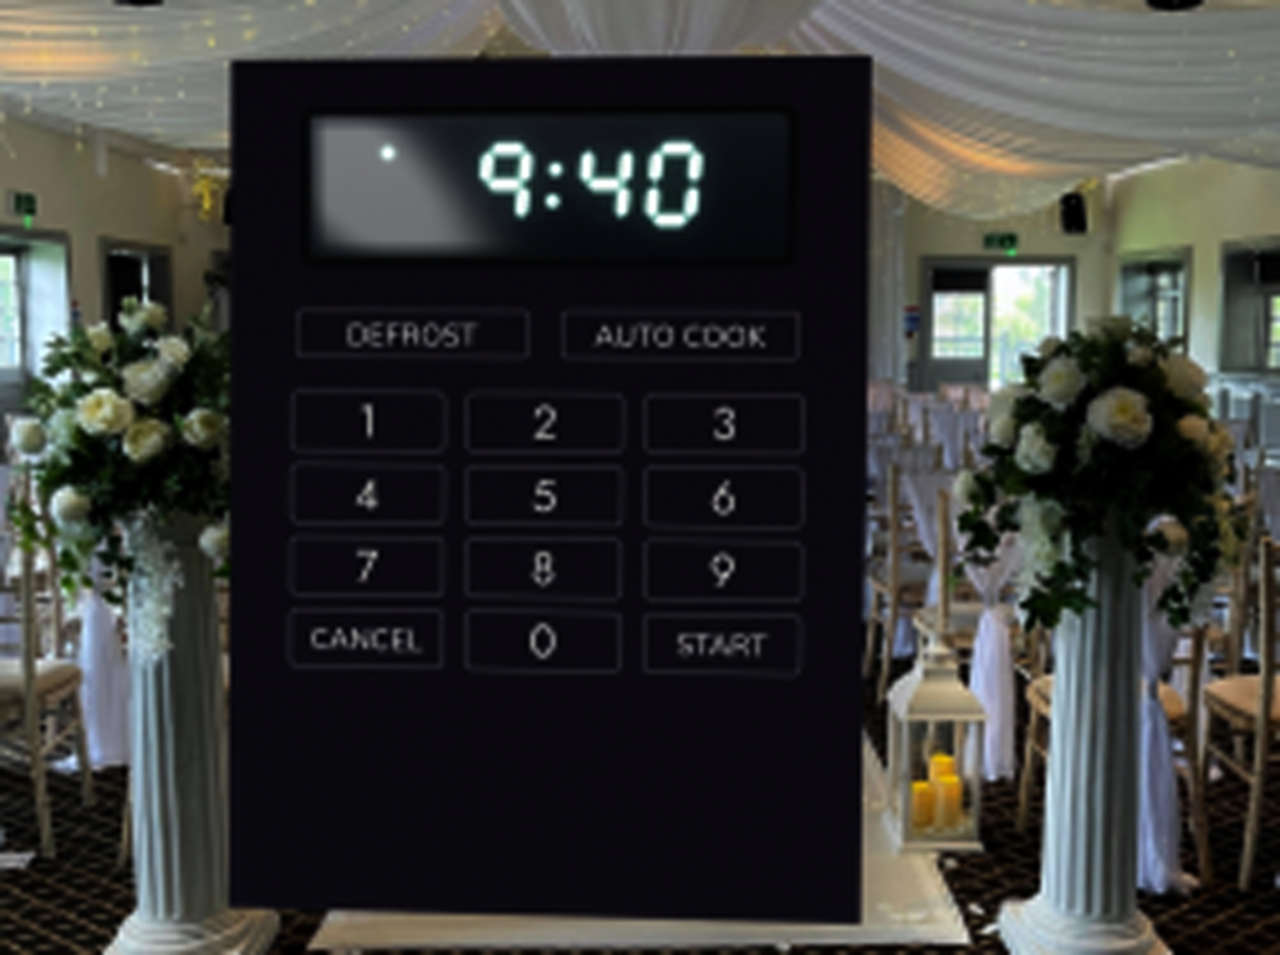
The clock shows 9:40
